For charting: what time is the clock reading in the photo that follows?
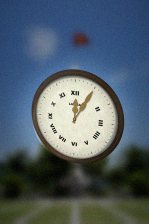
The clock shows 12:05
